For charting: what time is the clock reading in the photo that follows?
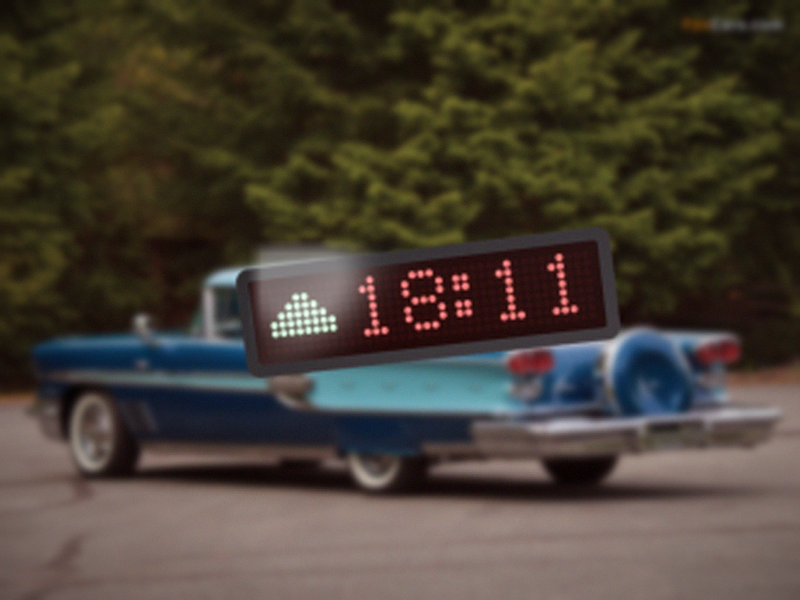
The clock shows 18:11
